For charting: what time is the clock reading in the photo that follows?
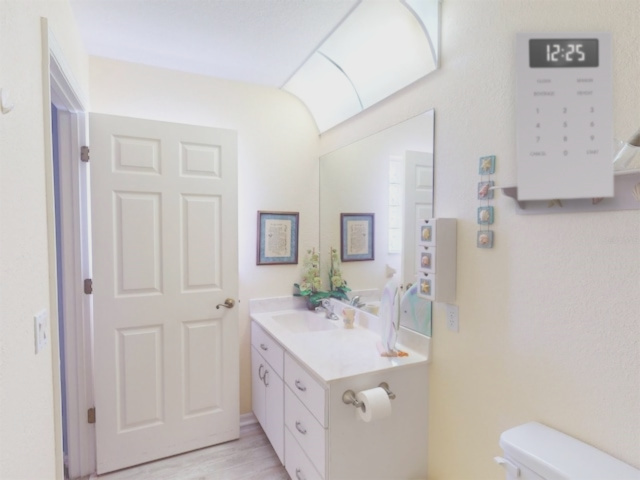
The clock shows 12:25
